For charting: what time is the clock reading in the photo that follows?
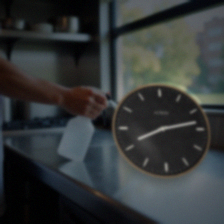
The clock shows 8:13
